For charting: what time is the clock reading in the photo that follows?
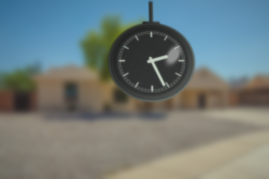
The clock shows 2:26
